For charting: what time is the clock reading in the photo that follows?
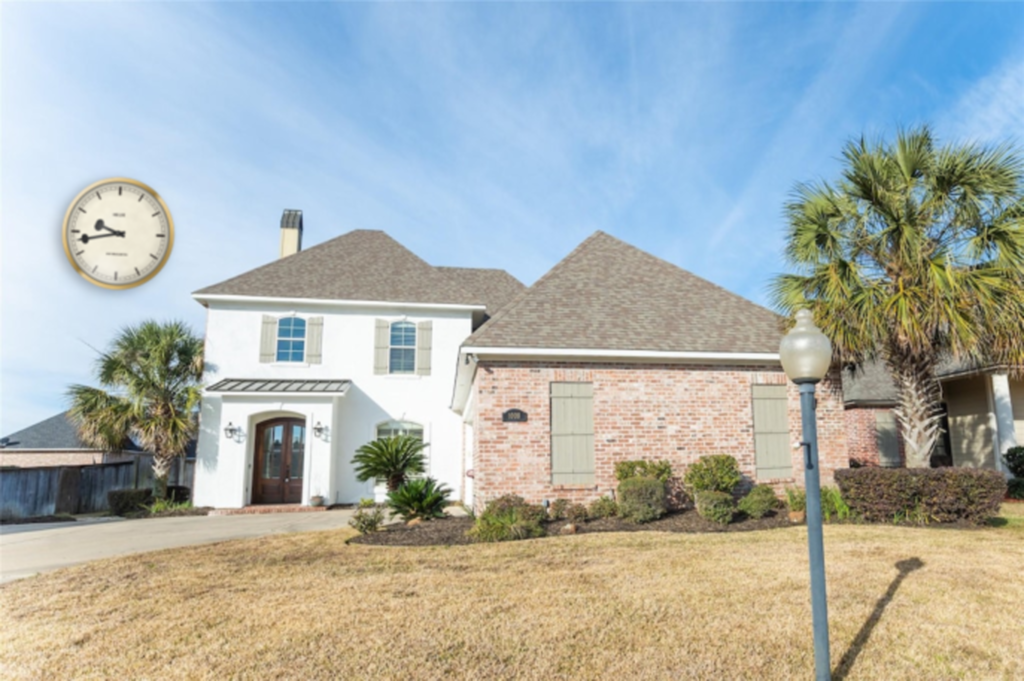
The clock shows 9:43
